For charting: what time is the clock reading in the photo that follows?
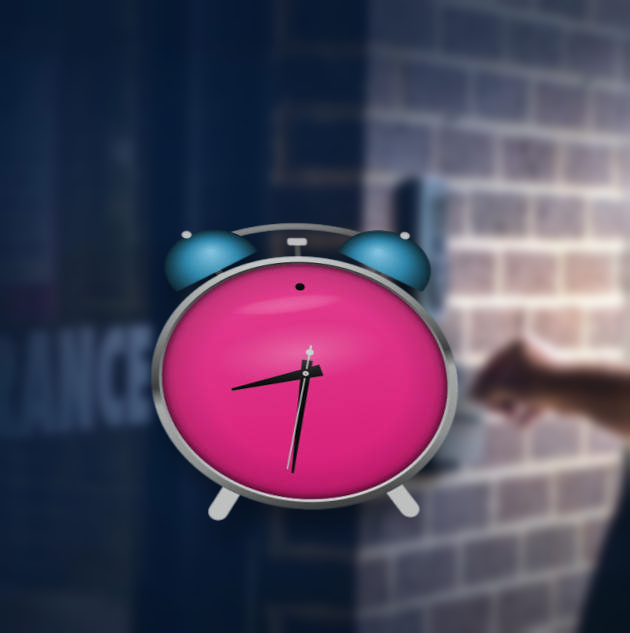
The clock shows 8:31:32
